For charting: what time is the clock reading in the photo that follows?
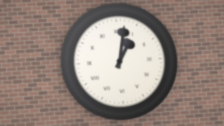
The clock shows 1:02
